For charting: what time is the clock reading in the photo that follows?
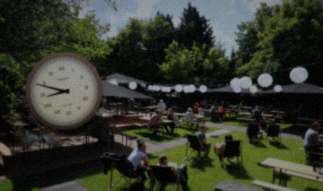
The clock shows 8:49
